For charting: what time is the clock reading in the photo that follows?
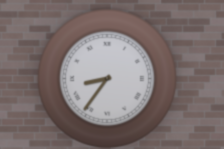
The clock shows 8:36
